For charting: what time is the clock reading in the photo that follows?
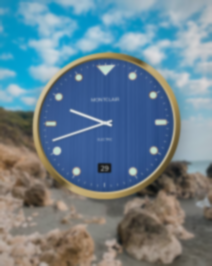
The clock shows 9:42
